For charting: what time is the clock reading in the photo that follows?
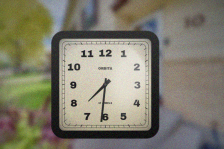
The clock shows 7:31
